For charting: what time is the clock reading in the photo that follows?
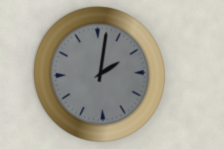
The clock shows 2:02
